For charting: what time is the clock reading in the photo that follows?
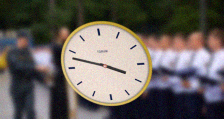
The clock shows 3:48
